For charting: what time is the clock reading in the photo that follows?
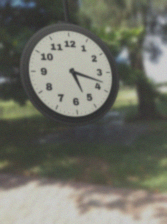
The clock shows 5:18
